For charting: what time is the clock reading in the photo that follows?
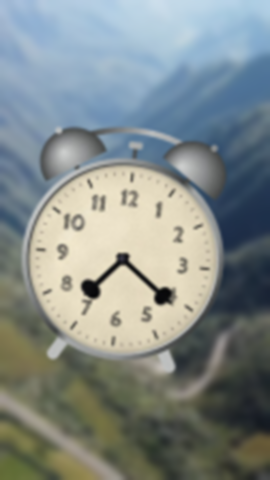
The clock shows 7:21
